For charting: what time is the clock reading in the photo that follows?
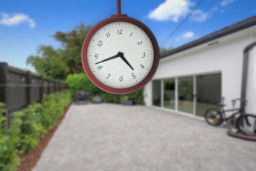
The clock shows 4:42
